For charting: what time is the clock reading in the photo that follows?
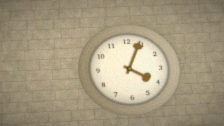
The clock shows 4:04
